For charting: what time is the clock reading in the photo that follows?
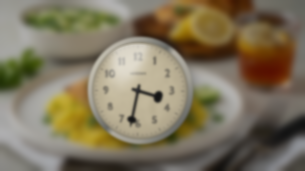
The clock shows 3:32
